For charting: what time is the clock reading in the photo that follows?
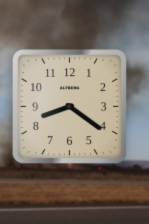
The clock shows 8:21
